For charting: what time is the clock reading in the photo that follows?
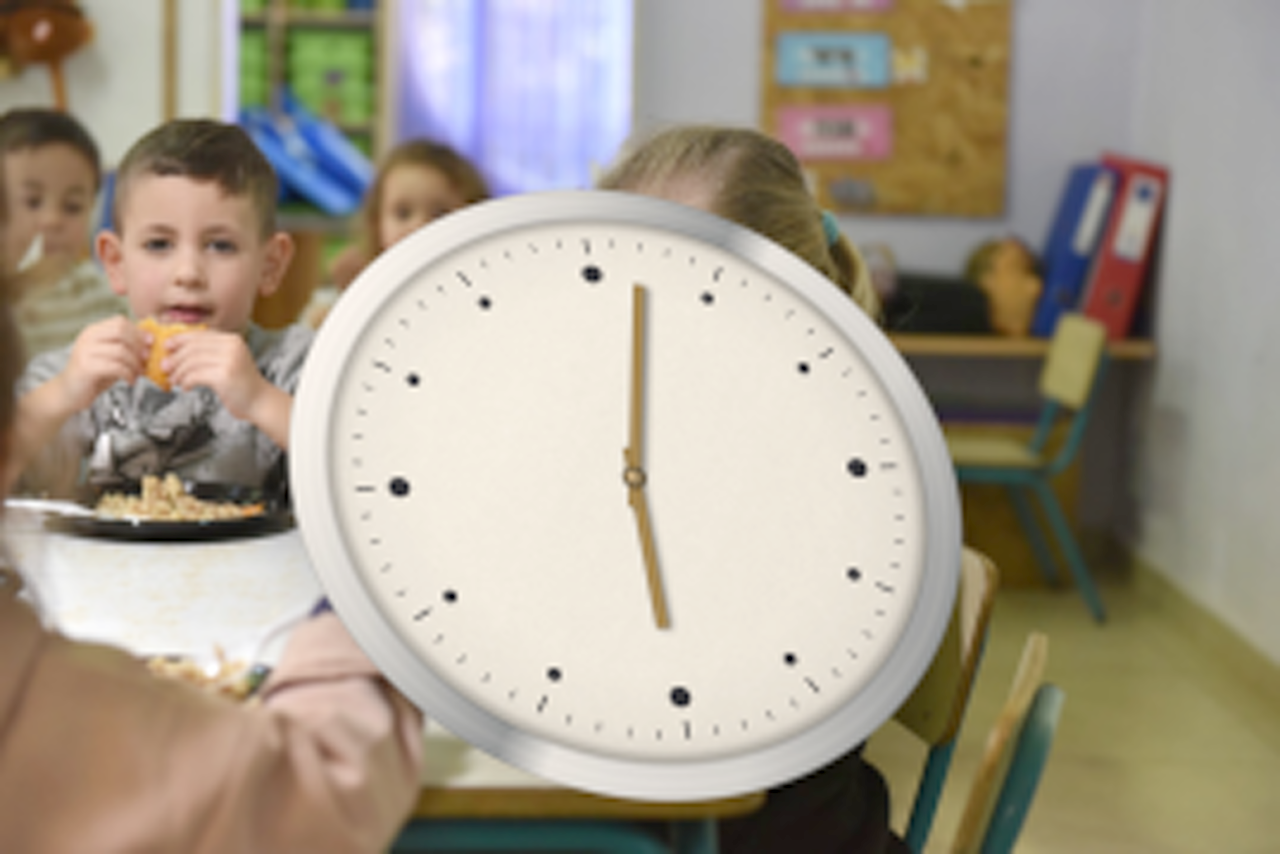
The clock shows 6:02
